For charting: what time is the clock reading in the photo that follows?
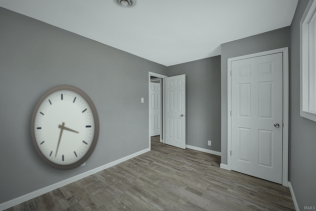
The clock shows 3:33
